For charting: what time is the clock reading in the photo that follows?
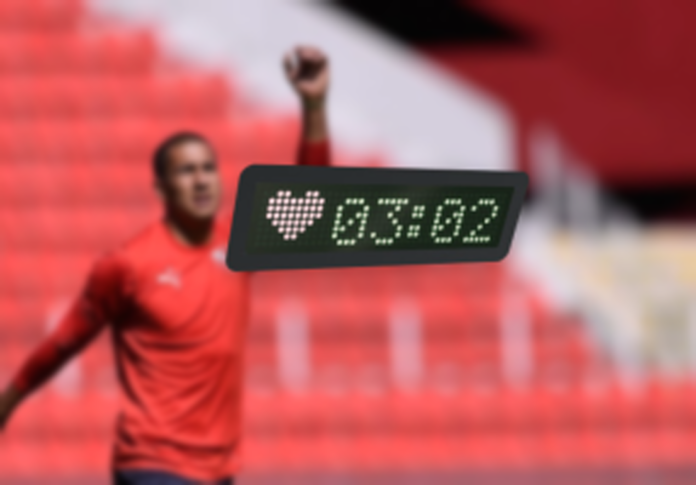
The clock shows 3:02
